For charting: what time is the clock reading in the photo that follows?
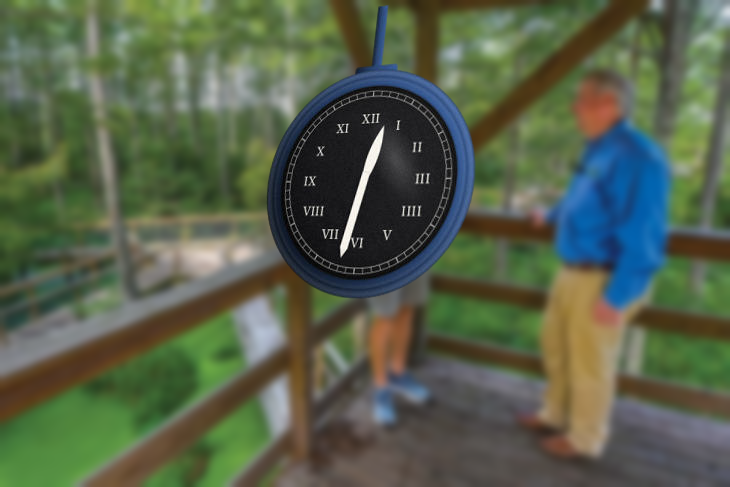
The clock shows 12:32
